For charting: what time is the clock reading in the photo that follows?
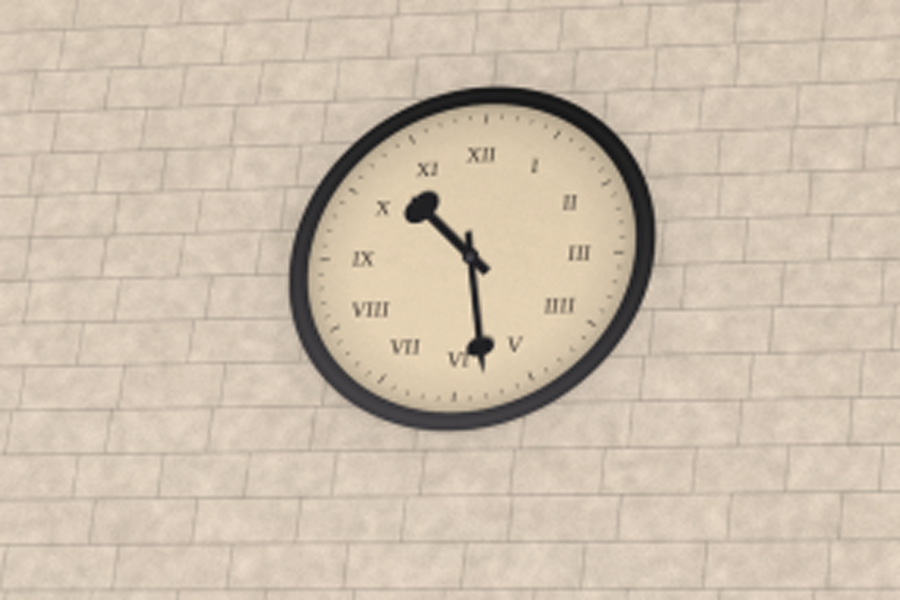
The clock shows 10:28
